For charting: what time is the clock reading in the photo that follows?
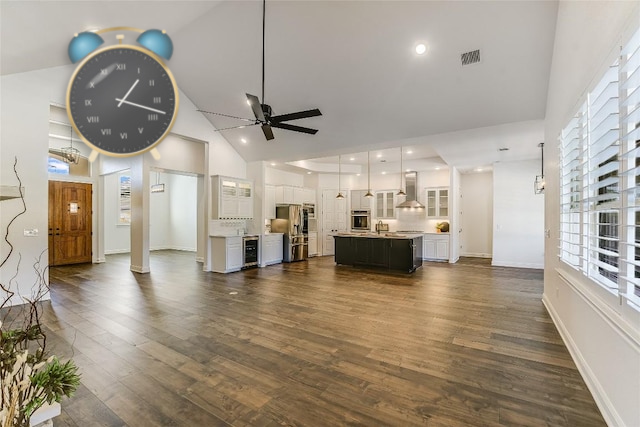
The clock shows 1:18
